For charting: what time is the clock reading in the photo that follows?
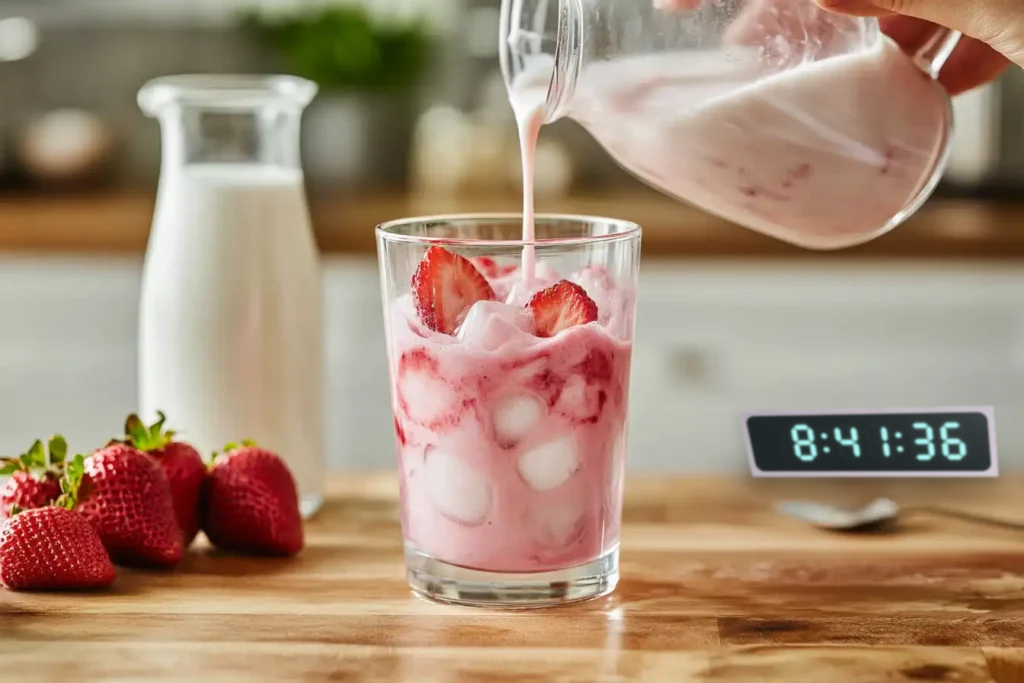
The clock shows 8:41:36
